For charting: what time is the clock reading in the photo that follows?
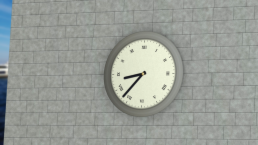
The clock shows 8:37
